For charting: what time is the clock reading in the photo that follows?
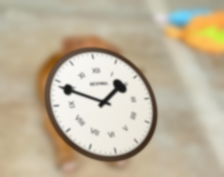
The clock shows 1:49
